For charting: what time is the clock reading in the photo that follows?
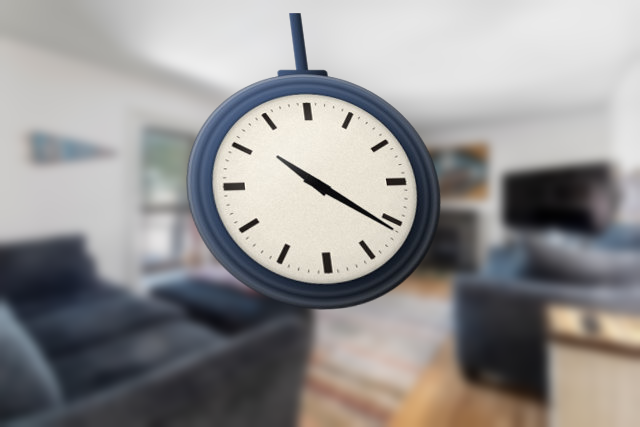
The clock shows 10:21
